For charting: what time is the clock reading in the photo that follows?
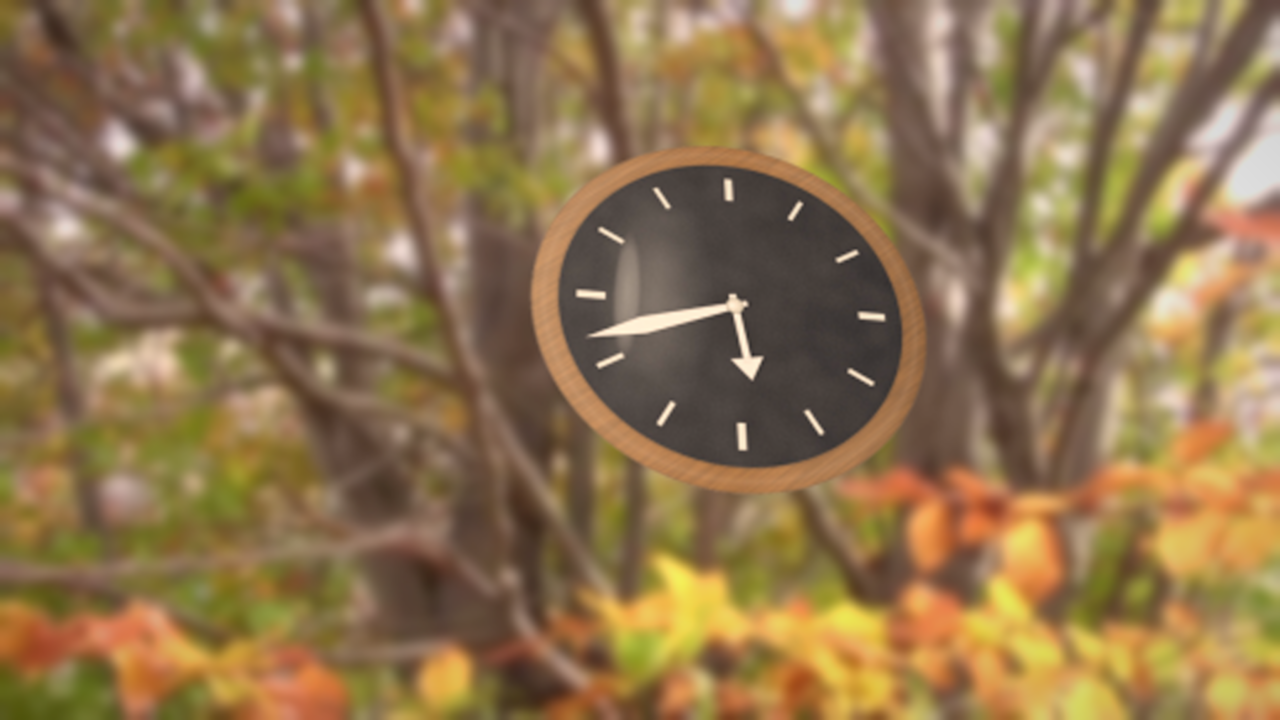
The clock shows 5:42
